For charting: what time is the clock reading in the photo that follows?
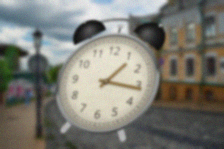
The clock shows 1:16
